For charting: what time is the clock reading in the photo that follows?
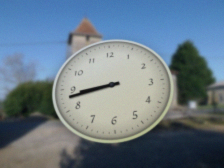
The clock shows 8:43
